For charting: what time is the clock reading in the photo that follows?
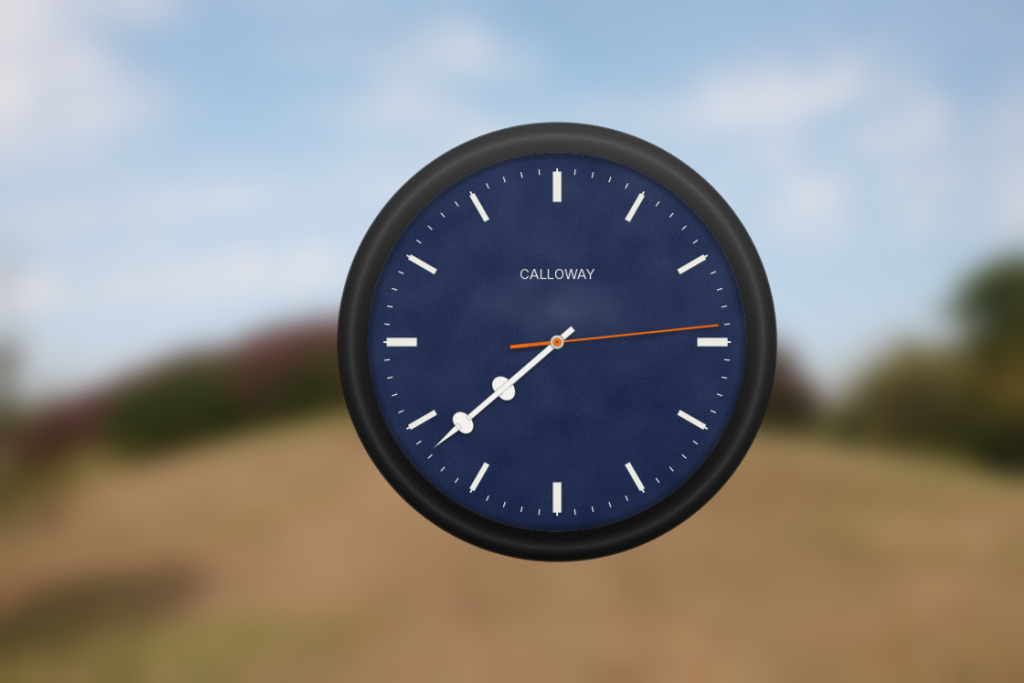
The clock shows 7:38:14
